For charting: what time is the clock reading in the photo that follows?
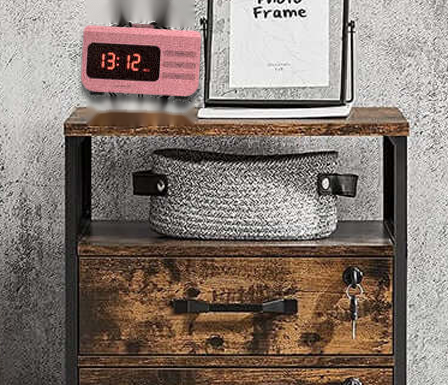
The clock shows 13:12
